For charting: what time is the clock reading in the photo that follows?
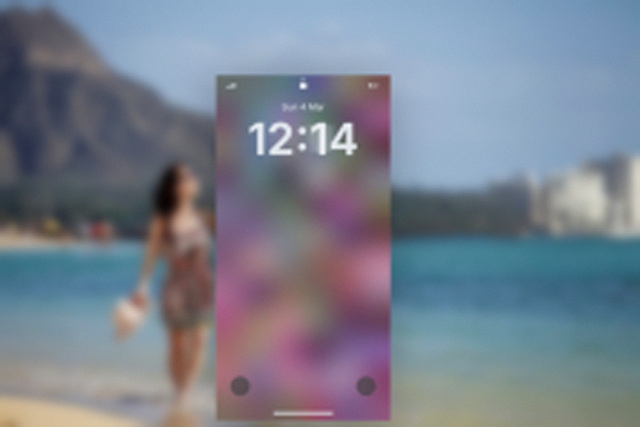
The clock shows 12:14
